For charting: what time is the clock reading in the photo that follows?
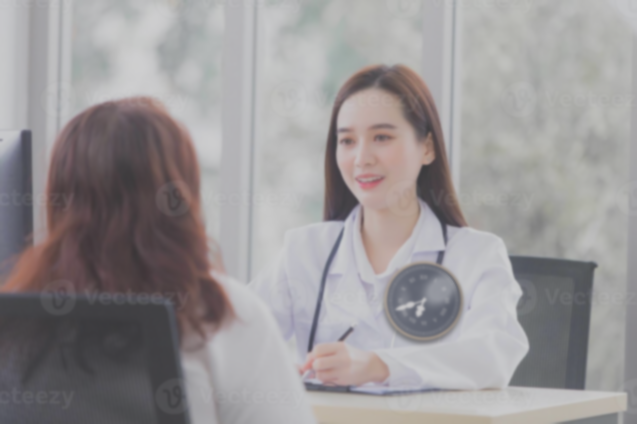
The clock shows 6:42
